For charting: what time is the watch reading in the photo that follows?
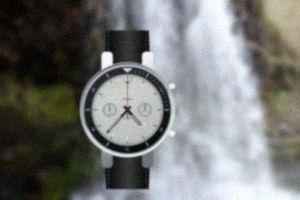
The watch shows 4:37
